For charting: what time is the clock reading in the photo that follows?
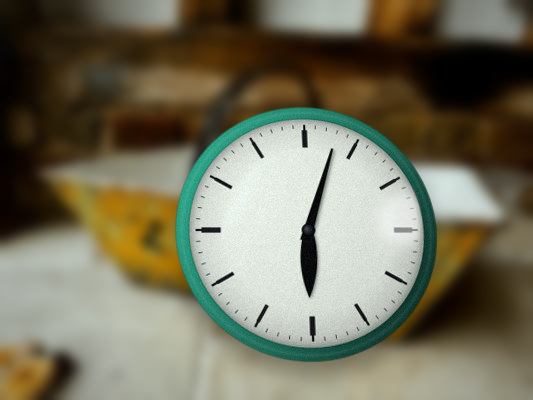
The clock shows 6:03
